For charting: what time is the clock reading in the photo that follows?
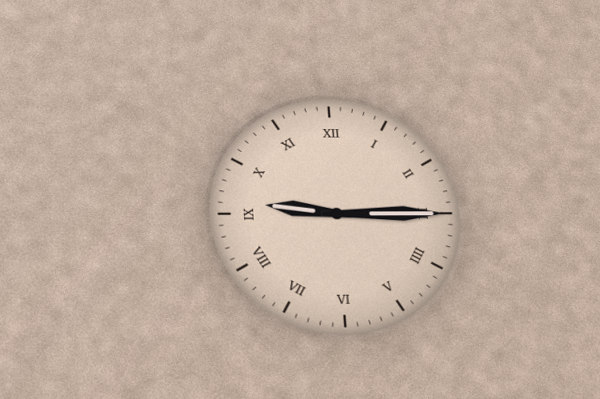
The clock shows 9:15
